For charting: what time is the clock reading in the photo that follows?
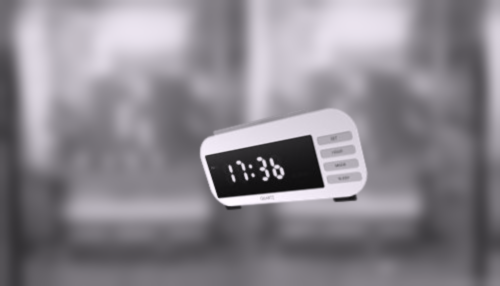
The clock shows 17:36
